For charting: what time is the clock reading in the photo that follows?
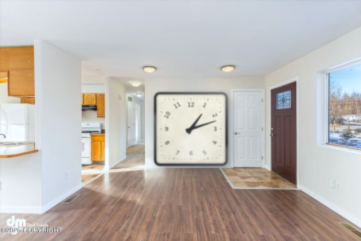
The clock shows 1:12
